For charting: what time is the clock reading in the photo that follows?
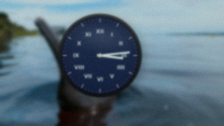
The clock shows 3:14
